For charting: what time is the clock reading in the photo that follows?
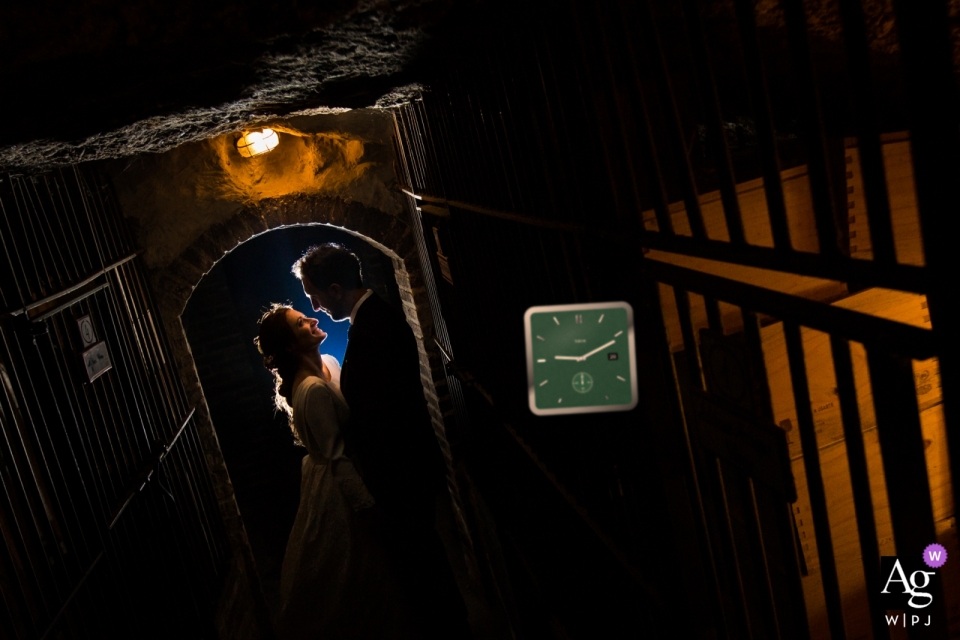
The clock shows 9:11
